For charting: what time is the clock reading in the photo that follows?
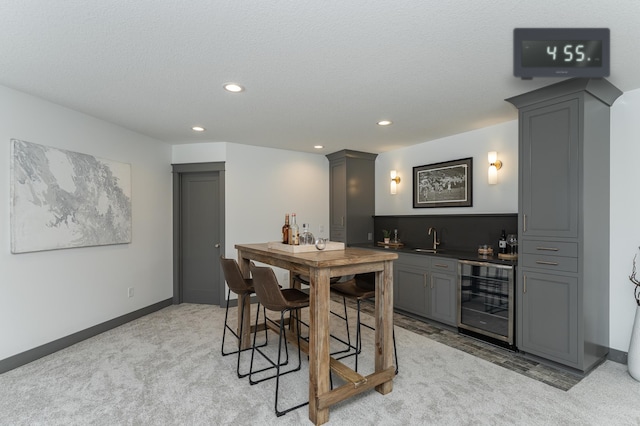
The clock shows 4:55
